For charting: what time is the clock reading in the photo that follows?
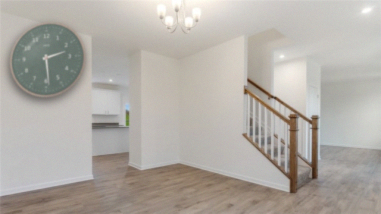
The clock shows 2:29
